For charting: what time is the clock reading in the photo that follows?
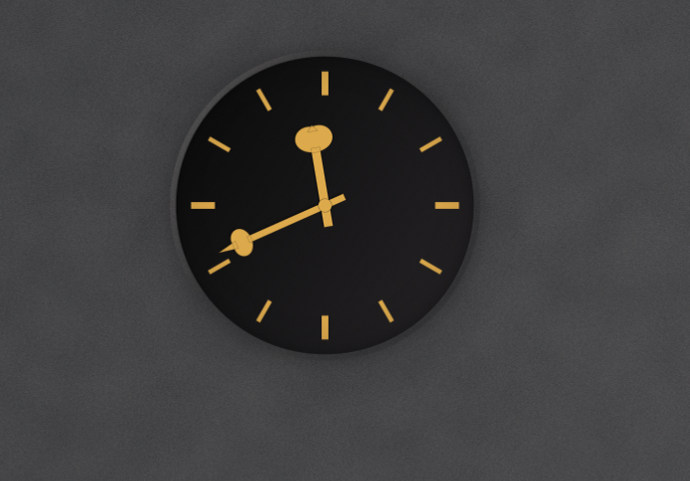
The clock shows 11:41
